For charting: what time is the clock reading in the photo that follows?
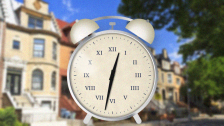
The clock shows 12:32
